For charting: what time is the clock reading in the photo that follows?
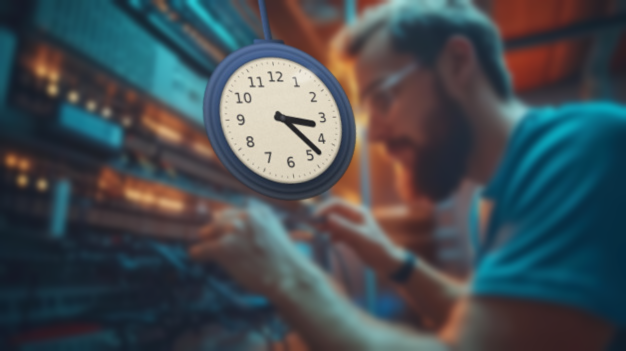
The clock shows 3:23
